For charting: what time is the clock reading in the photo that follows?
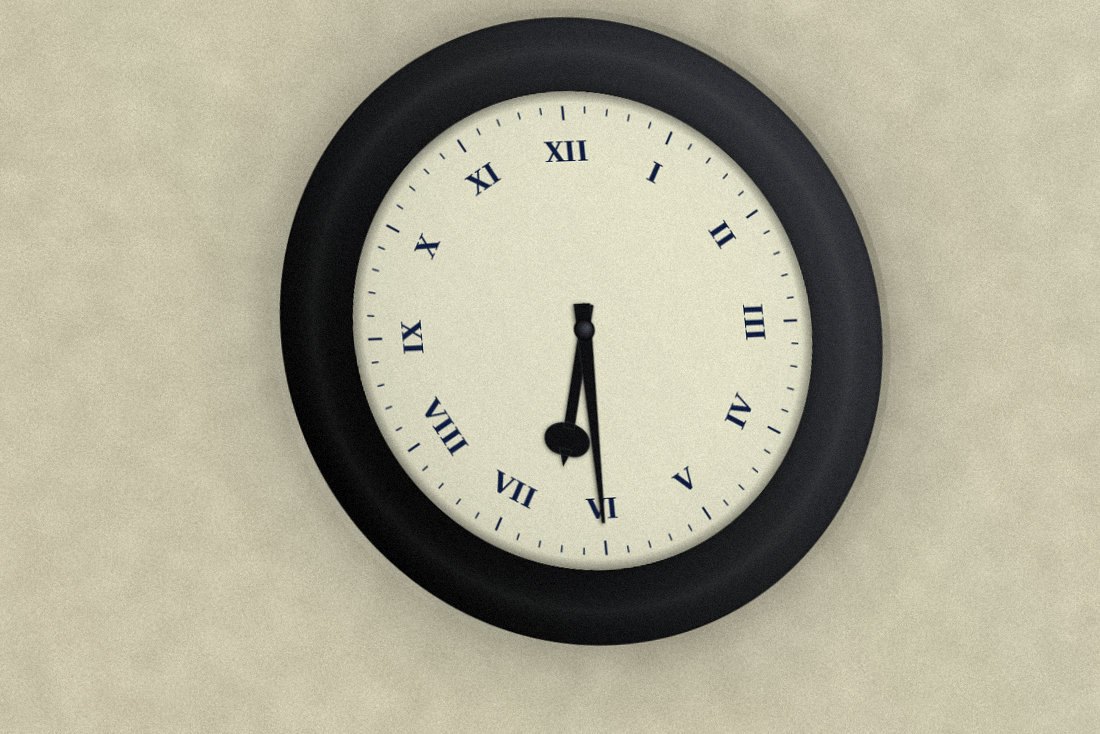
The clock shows 6:30
